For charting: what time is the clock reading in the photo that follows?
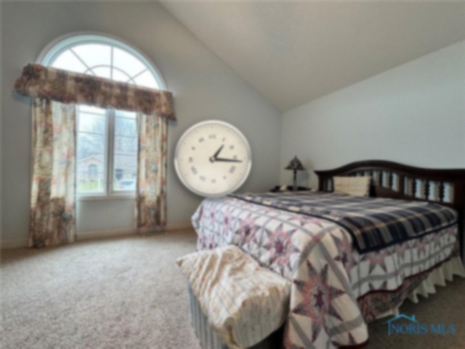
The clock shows 1:16
